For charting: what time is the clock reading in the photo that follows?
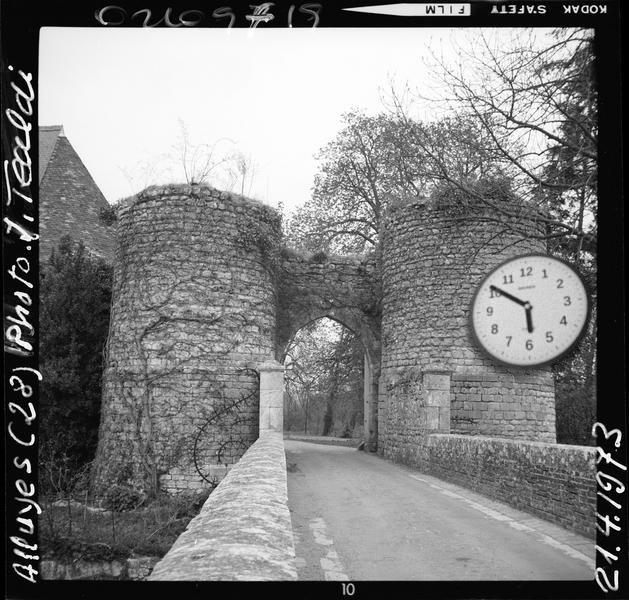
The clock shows 5:51
